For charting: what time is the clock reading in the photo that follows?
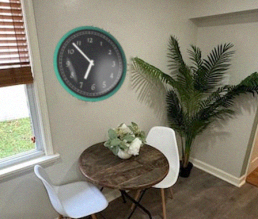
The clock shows 6:53
